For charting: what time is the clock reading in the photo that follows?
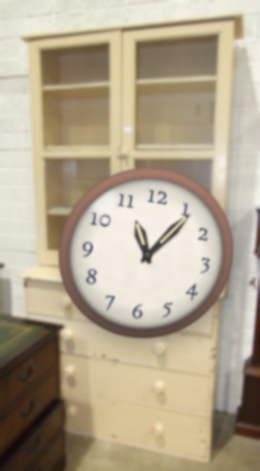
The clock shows 11:06
